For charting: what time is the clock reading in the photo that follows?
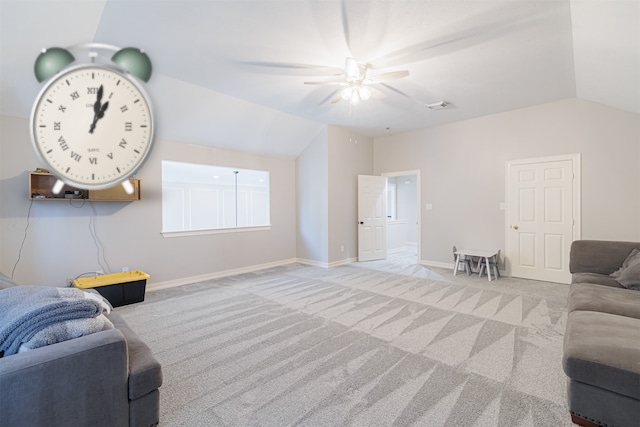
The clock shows 1:02
